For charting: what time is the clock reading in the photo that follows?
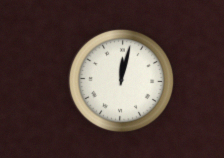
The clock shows 12:02
